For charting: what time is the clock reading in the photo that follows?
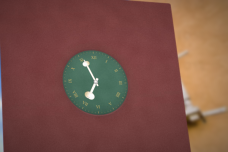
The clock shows 6:56
